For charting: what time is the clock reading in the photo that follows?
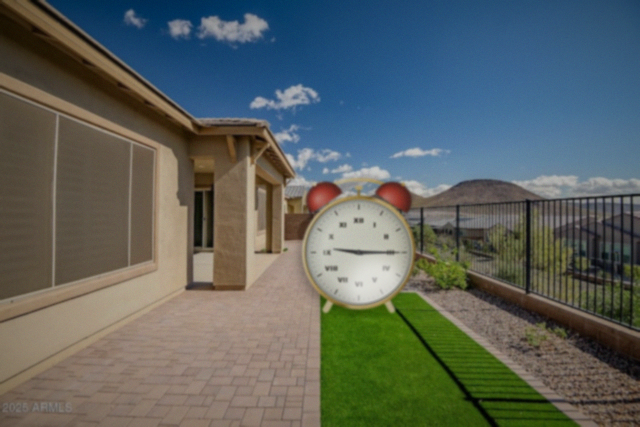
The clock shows 9:15
